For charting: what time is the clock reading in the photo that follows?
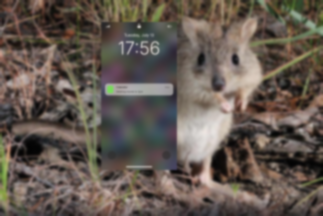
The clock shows 17:56
